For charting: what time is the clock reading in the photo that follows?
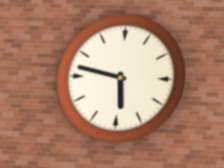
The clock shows 5:47
